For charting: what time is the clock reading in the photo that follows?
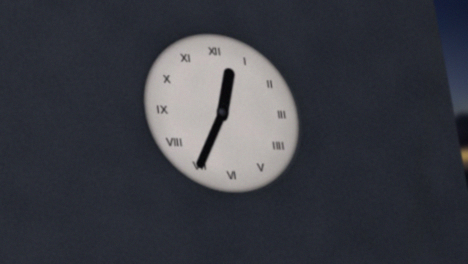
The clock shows 12:35
